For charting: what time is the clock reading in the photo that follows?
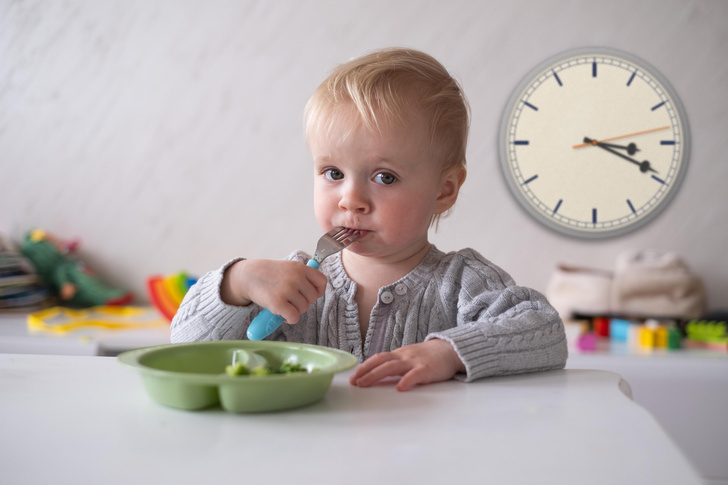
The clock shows 3:19:13
